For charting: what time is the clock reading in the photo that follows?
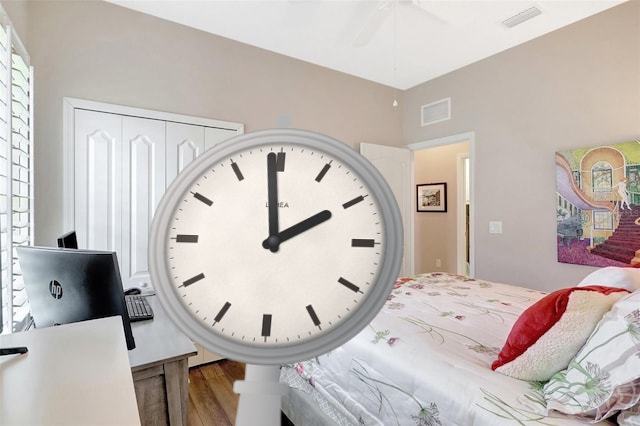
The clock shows 1:59
